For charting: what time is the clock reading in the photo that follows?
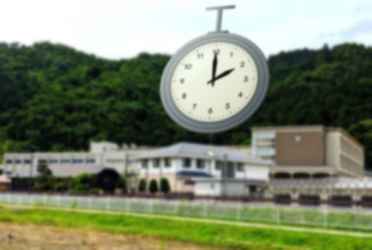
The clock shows 2:00
